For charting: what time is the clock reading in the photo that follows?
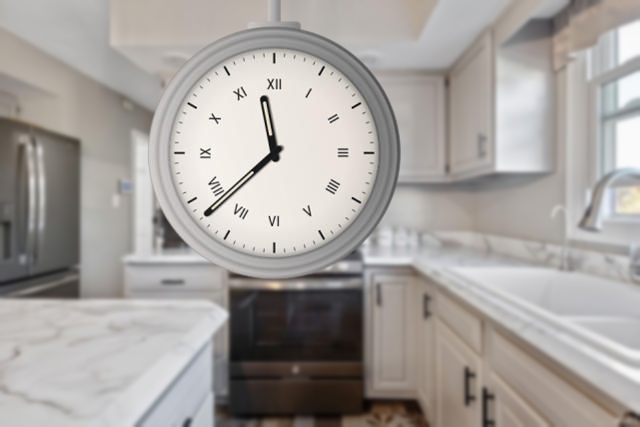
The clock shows 11:38
